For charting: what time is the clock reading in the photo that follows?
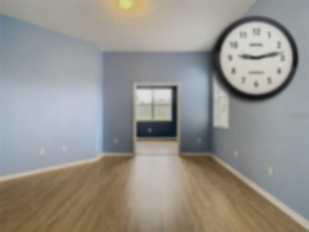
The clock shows 9:13
